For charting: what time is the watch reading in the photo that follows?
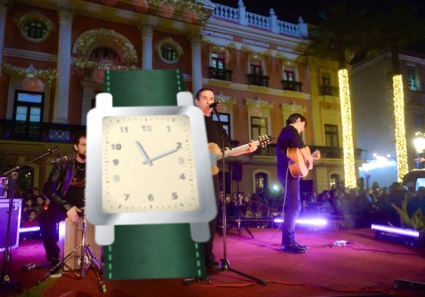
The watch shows 11:11
